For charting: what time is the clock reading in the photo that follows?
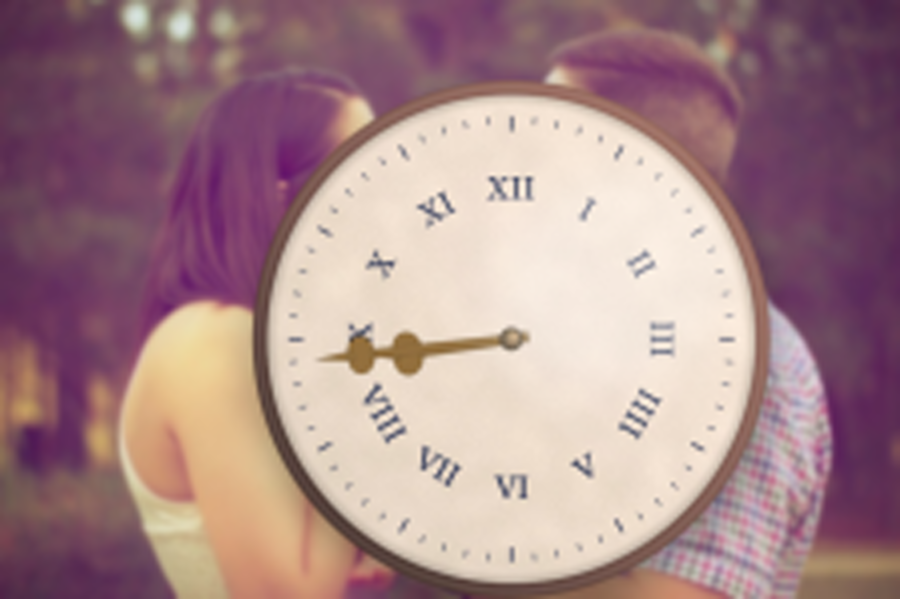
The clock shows 8:44
